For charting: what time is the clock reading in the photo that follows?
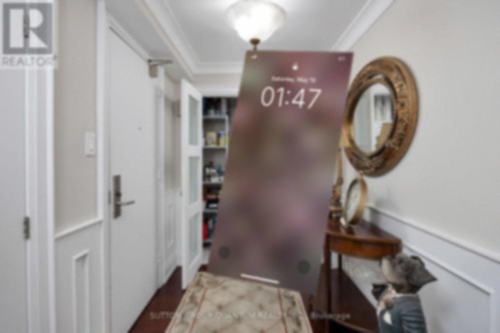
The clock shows 1:47
